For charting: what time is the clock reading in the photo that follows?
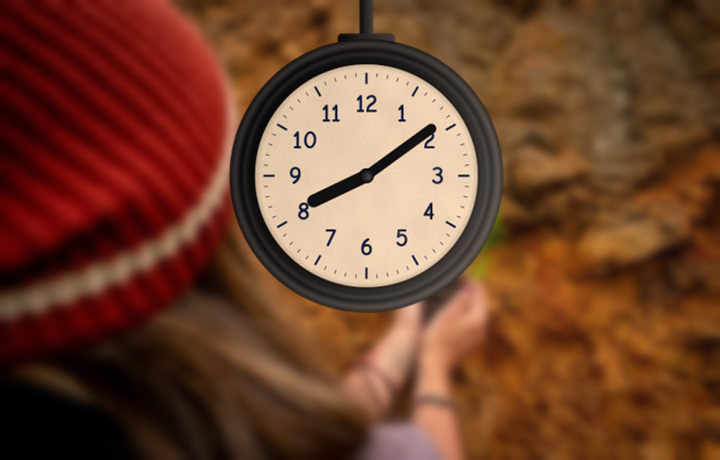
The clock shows 8:09
